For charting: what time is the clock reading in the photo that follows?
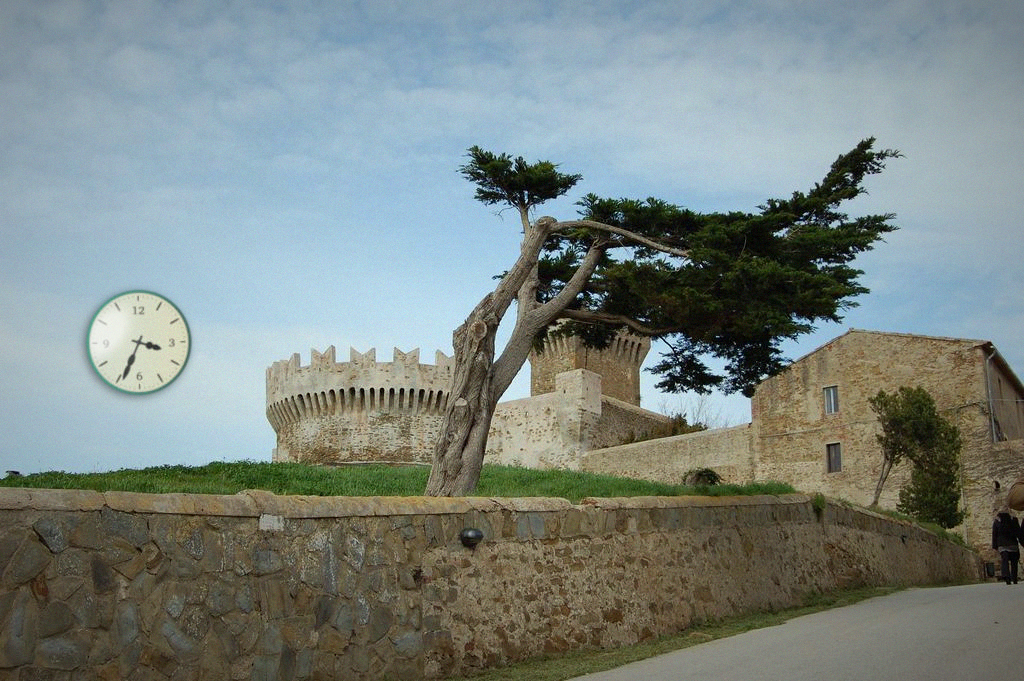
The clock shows 3:34
